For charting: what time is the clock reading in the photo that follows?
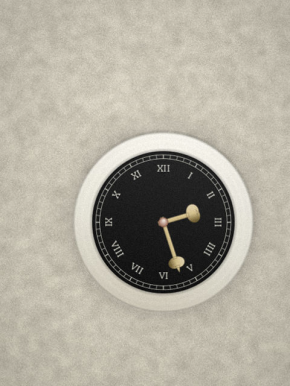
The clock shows 2:27
